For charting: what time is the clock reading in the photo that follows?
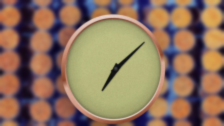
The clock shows 7:08
